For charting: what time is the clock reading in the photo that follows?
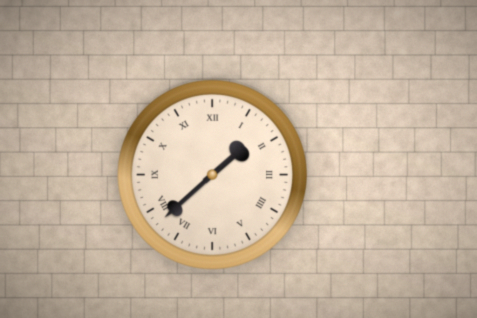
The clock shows 1:38
